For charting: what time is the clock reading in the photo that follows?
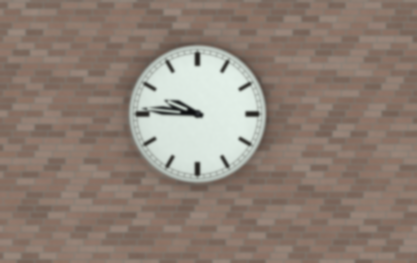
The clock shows 9:46
